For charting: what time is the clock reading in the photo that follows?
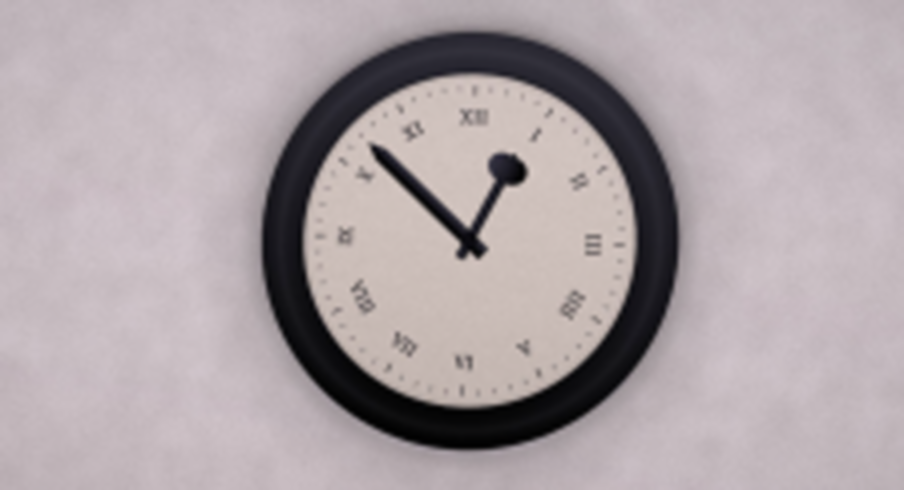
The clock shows 12:52
